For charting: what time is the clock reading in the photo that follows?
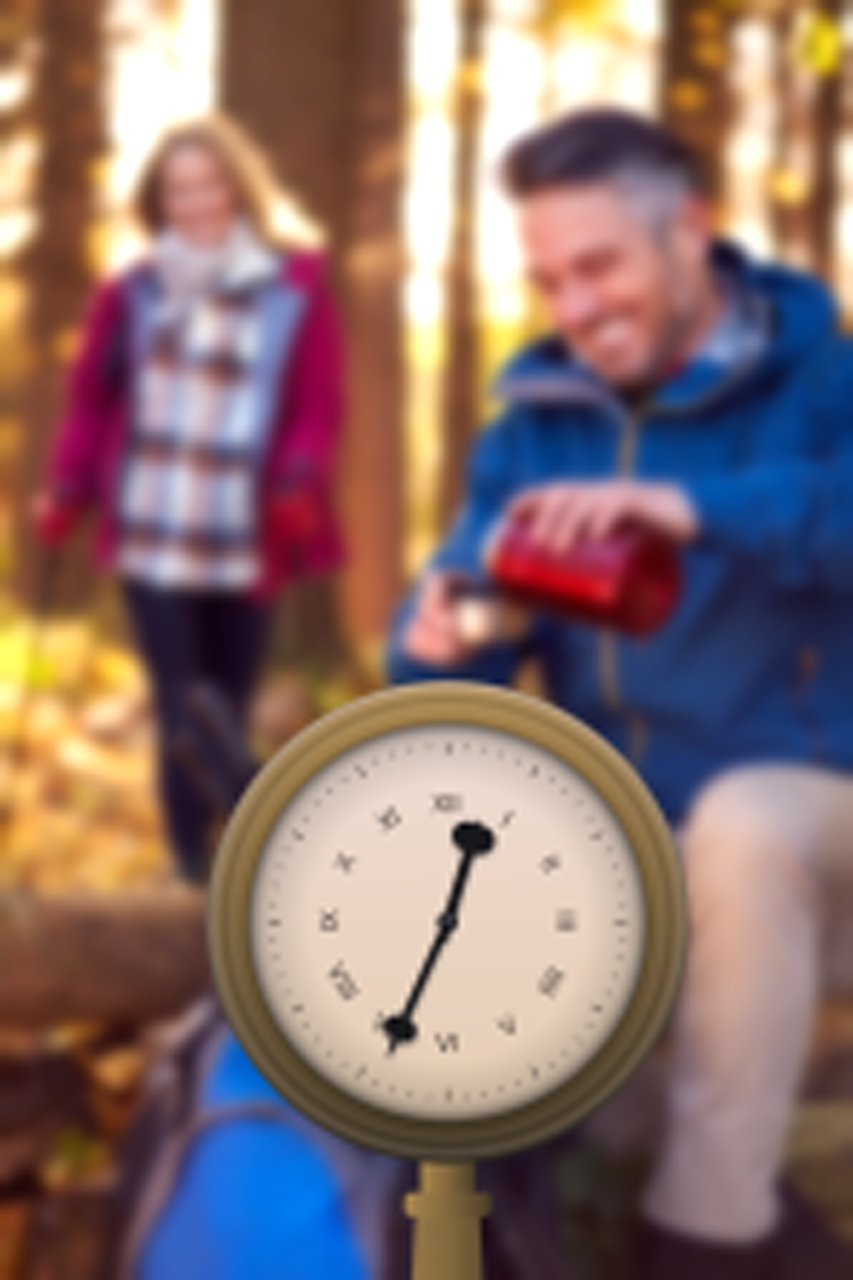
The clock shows 12:34
